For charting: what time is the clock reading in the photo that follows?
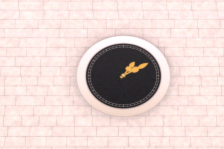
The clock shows 1:10
